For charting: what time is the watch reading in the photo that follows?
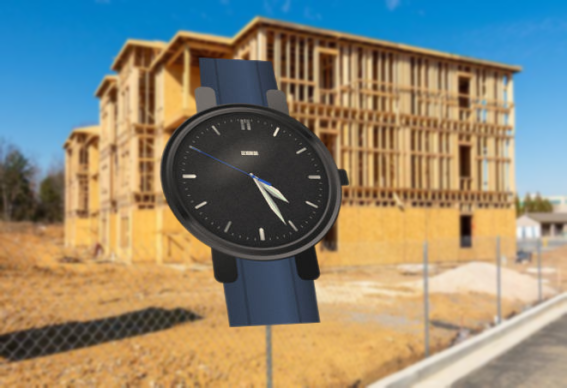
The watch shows 4:25:50
